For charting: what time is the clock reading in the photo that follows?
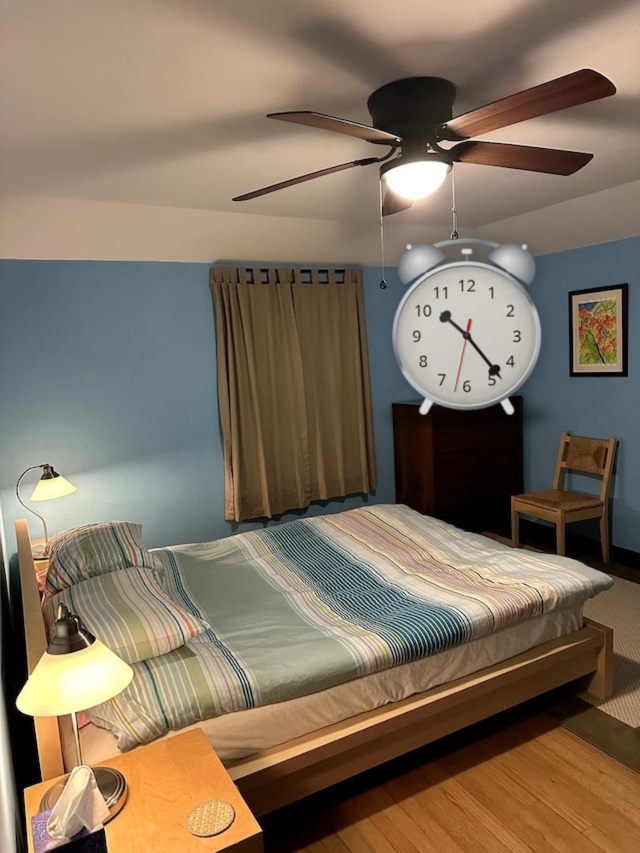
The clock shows 10:23:32
